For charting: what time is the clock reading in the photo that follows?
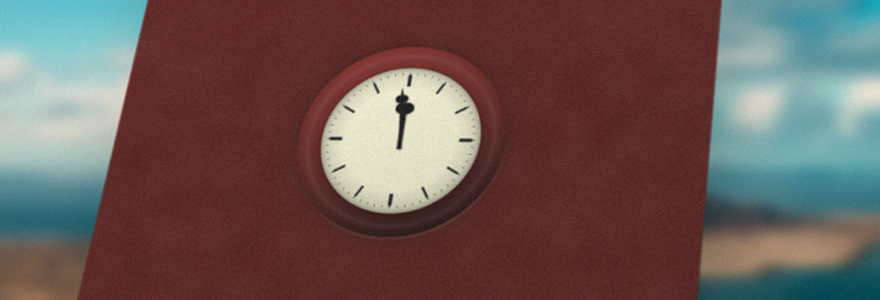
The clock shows 11:59
